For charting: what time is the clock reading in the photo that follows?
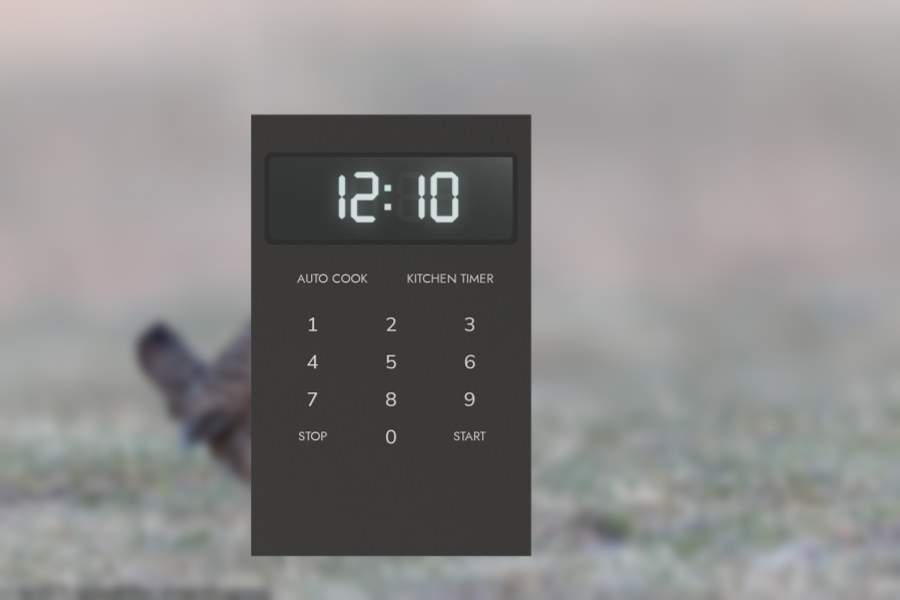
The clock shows 12:10
